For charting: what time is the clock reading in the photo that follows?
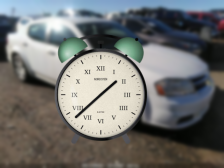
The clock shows 1:38
